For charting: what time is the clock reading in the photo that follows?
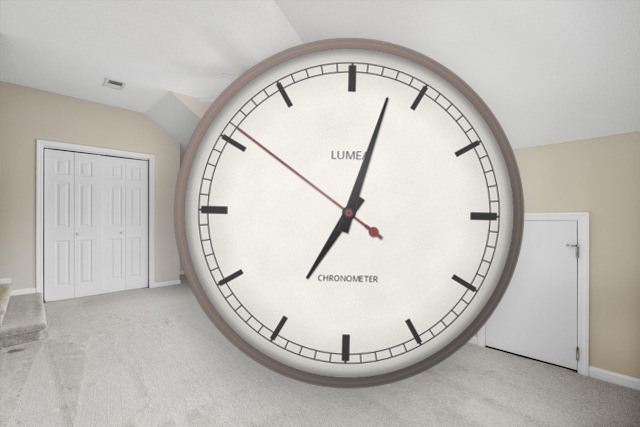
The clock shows 7:02:51
